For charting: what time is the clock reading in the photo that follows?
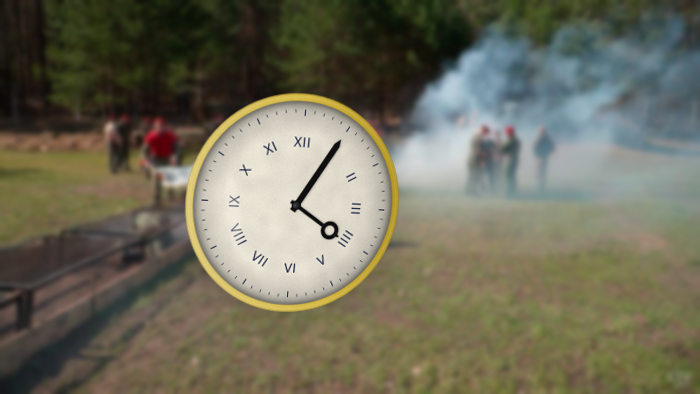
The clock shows 4:05
